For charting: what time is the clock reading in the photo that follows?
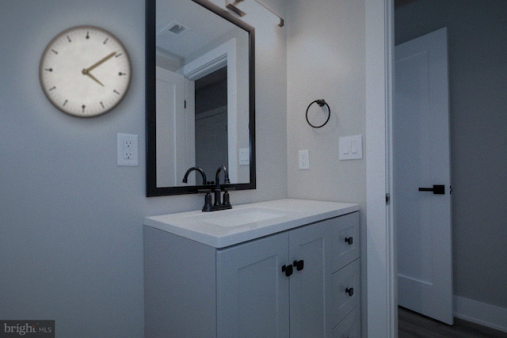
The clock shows 4:09
